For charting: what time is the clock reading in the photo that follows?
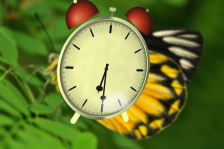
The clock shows 6:30
